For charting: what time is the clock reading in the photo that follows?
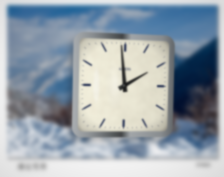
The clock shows 1:59
